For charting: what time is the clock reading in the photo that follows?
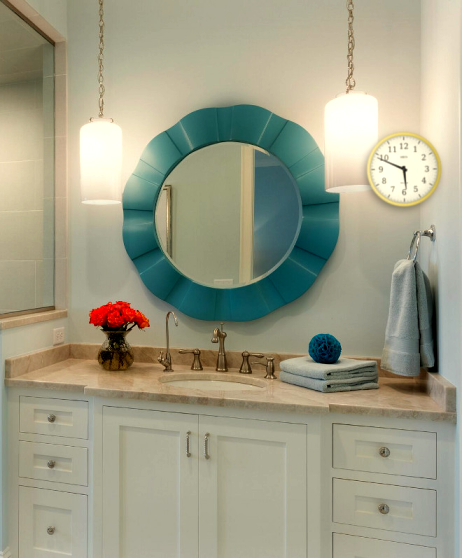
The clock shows 5:49
